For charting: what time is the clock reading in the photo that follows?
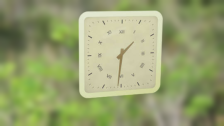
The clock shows 1:31
